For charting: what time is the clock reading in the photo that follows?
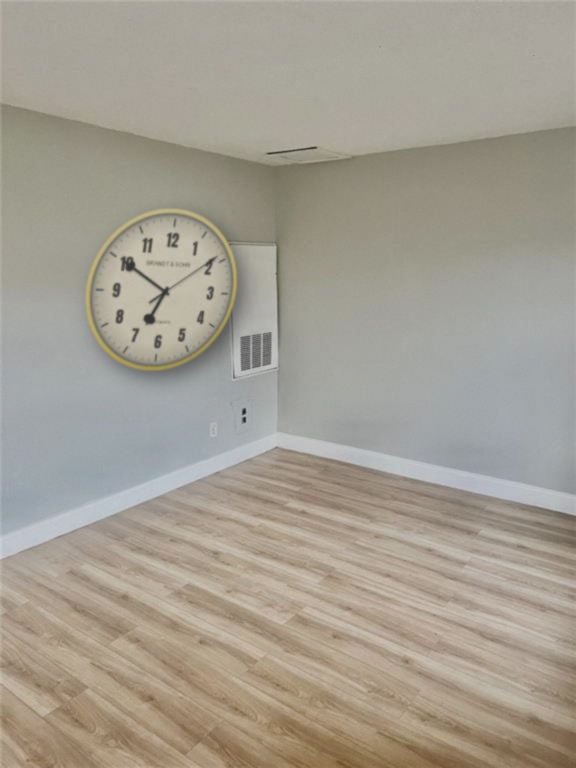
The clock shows 6:50:09
